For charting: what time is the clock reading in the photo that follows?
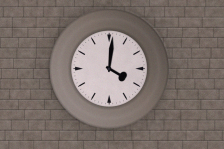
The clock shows 4:01
